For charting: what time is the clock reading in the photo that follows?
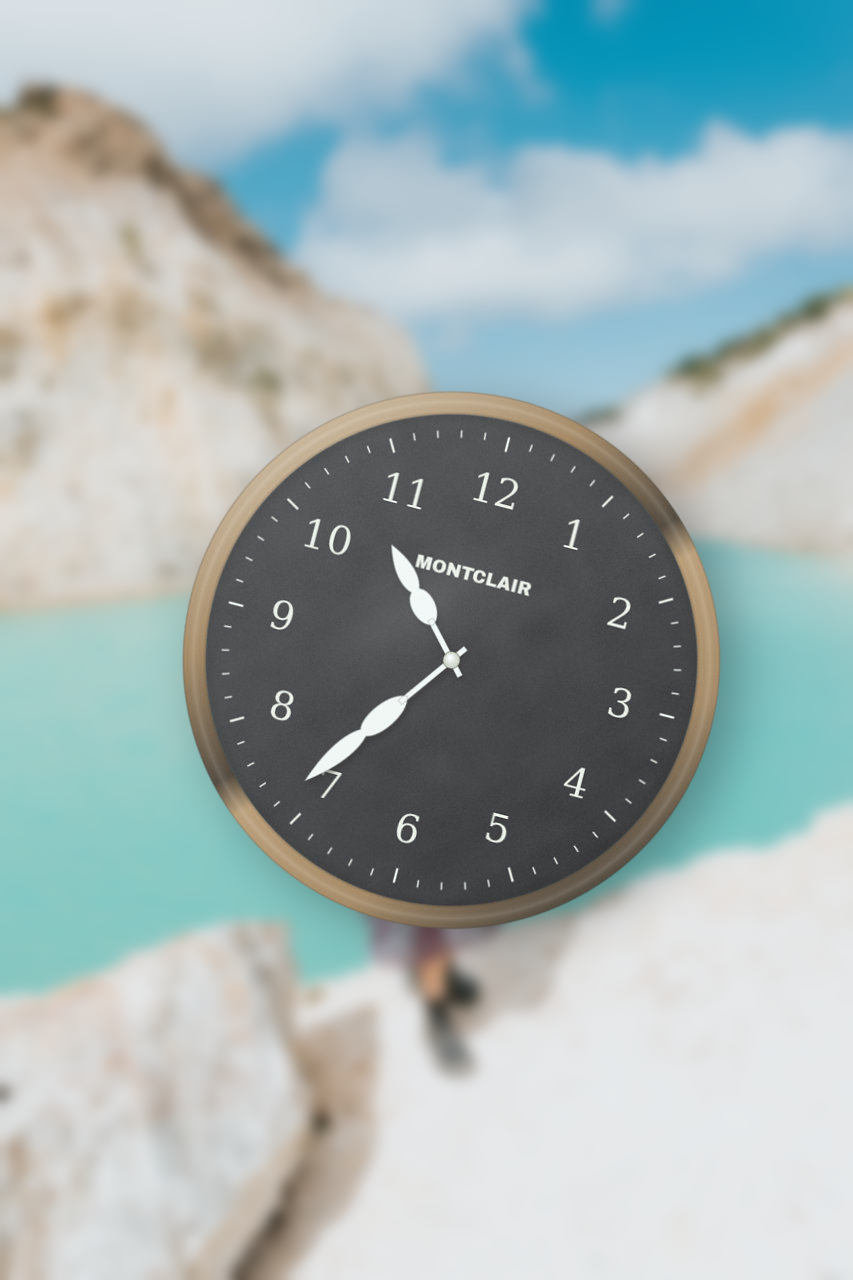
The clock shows 10:36
